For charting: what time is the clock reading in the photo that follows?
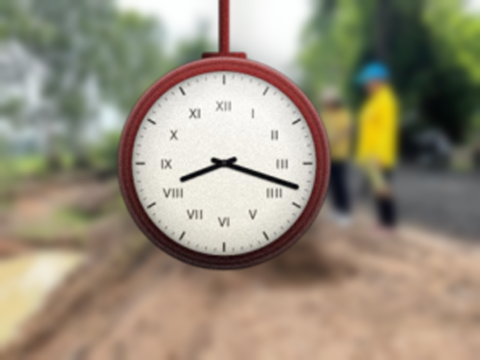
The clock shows 8:18
